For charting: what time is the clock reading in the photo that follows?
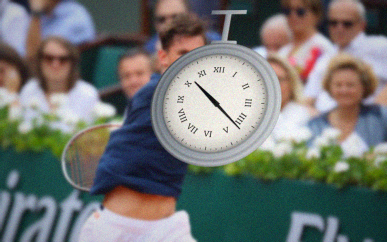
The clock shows 10:22
